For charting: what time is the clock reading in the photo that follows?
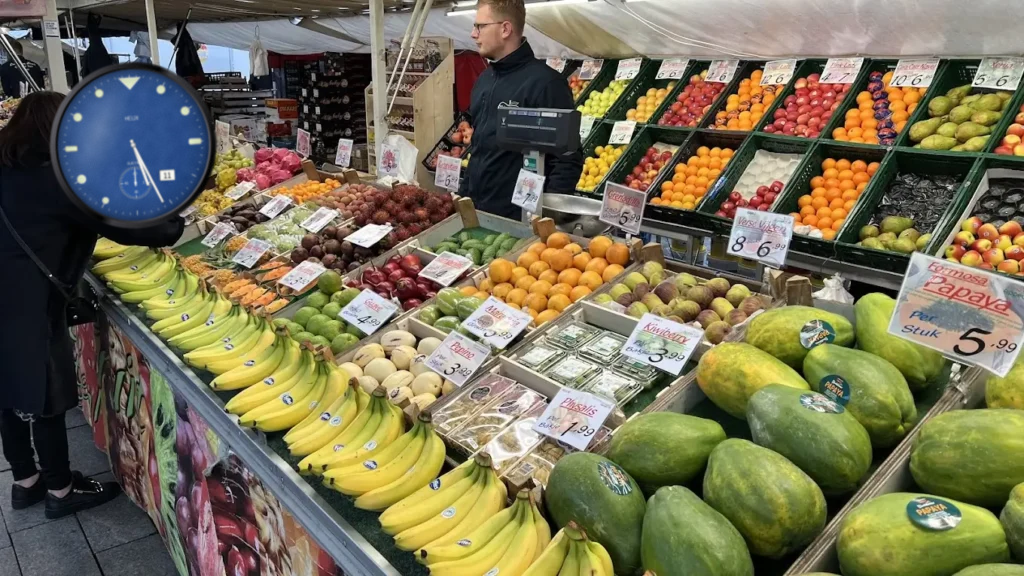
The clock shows 5:26
